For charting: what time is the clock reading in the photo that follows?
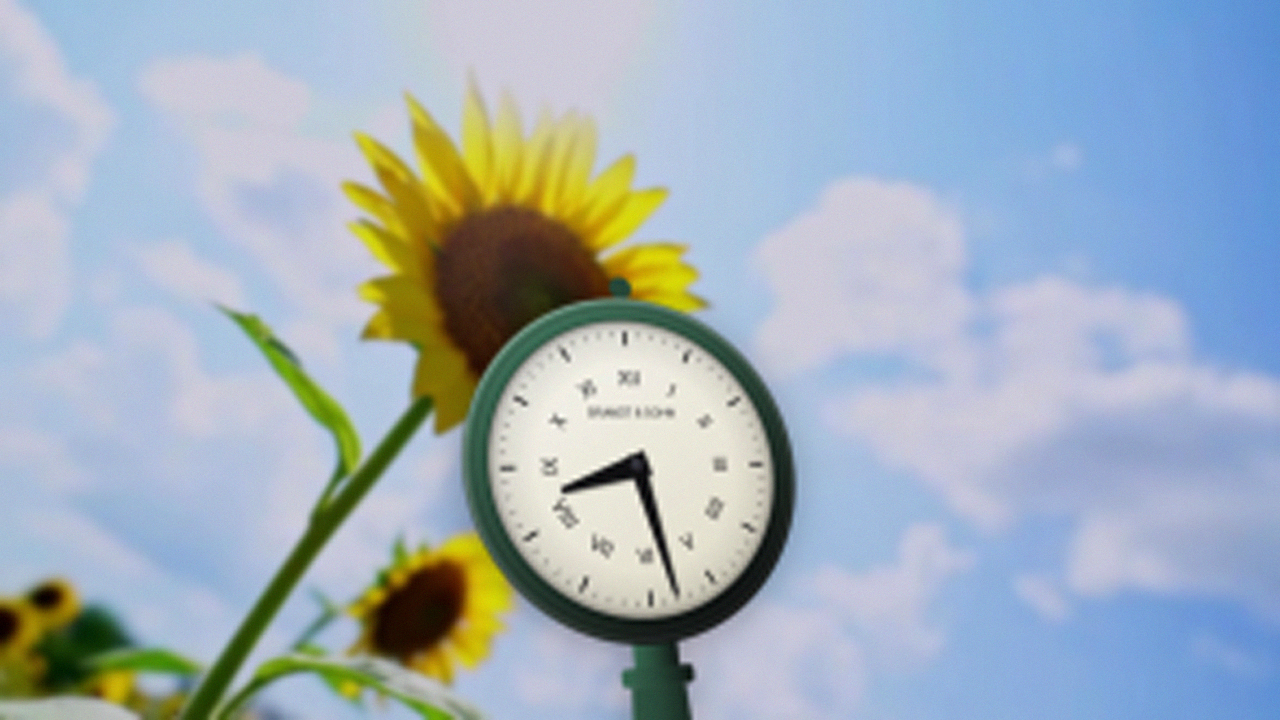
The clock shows 8:28
